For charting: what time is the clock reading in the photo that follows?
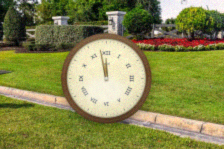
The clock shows 11:58
